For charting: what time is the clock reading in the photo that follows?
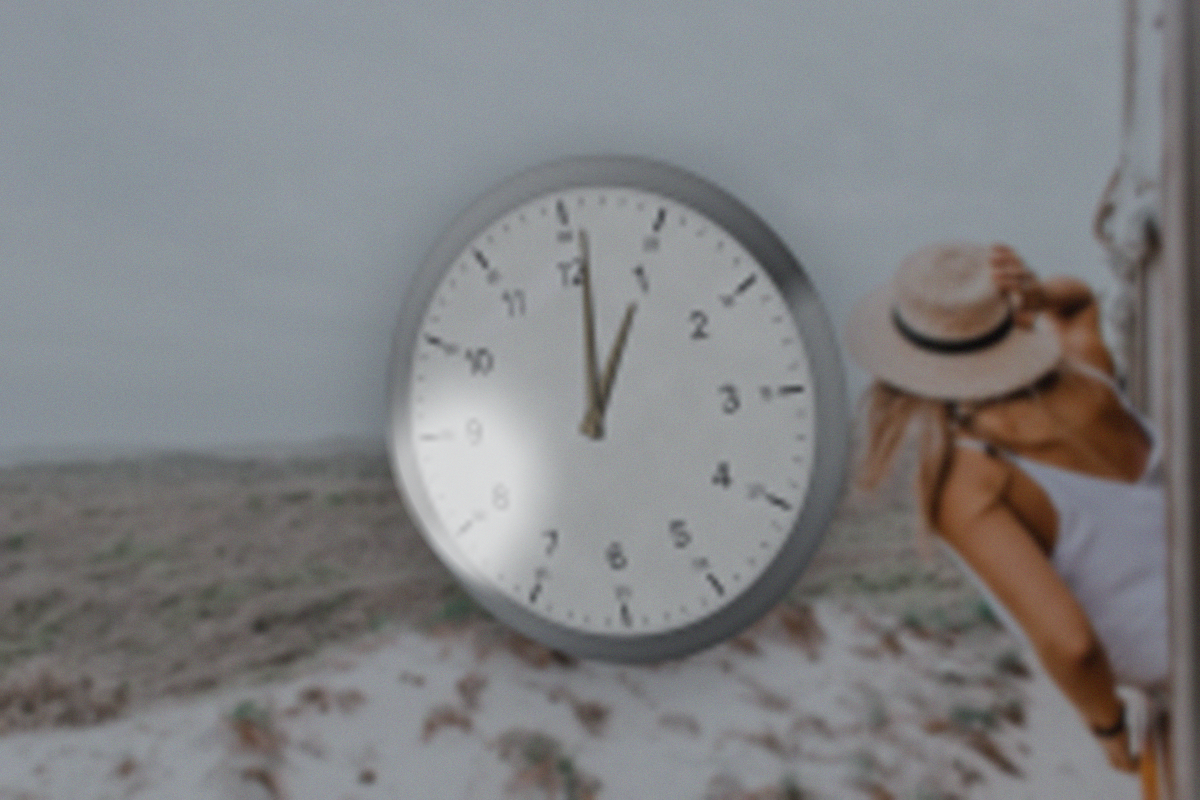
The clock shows 1:01
